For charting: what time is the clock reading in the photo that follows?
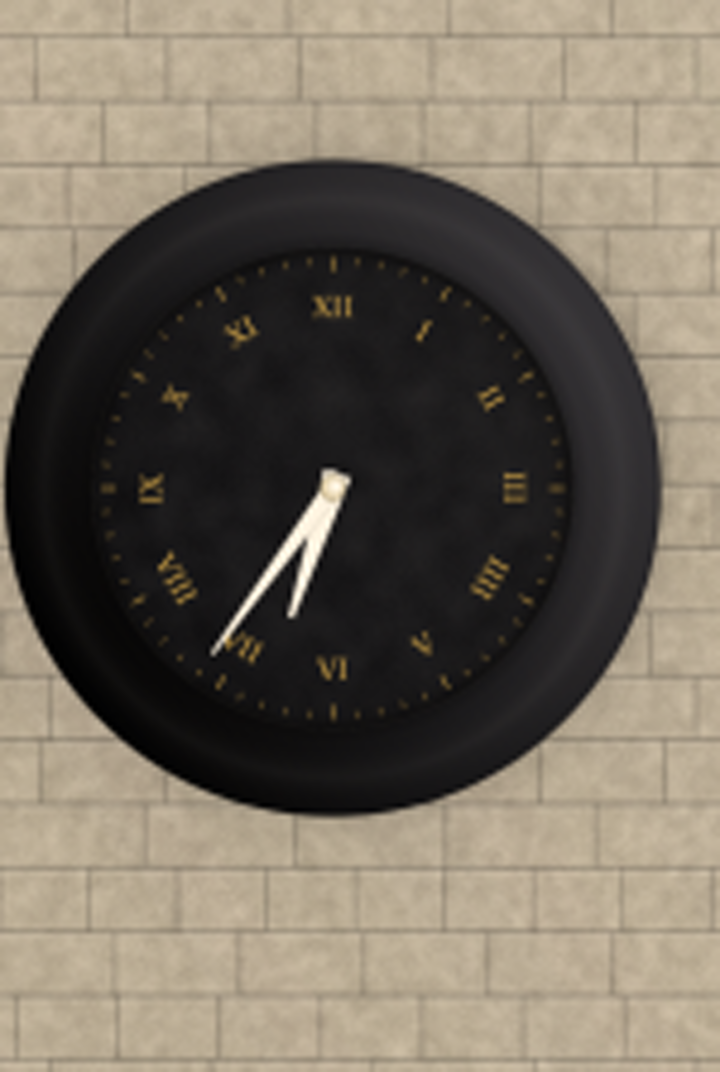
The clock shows 6:36
